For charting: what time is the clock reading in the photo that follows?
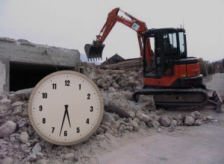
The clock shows 5:32
